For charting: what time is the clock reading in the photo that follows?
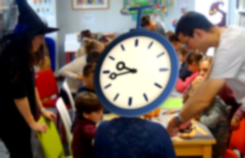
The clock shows 9:43
